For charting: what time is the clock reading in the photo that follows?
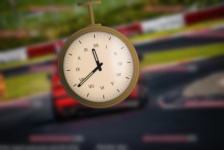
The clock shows 11:39
